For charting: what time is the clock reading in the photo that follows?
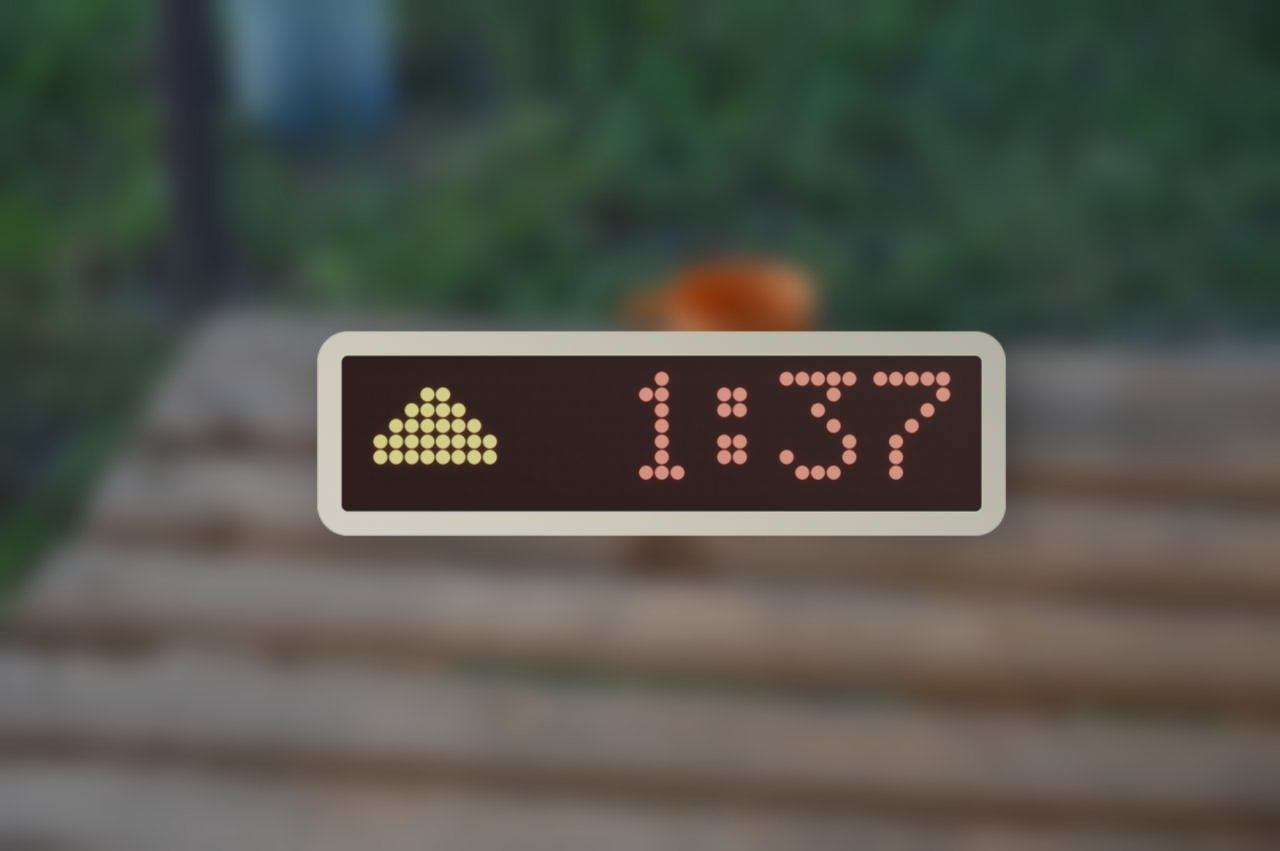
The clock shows 1:37
